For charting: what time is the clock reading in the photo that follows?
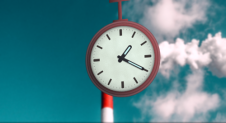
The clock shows 1:20
